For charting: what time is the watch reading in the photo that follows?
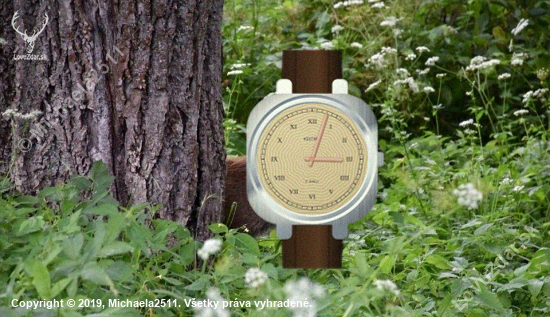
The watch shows 3:03
